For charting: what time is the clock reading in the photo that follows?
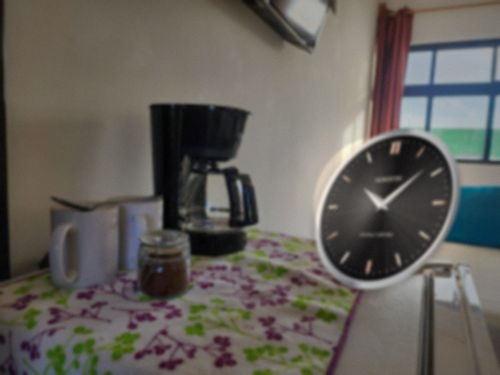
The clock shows 10:08
